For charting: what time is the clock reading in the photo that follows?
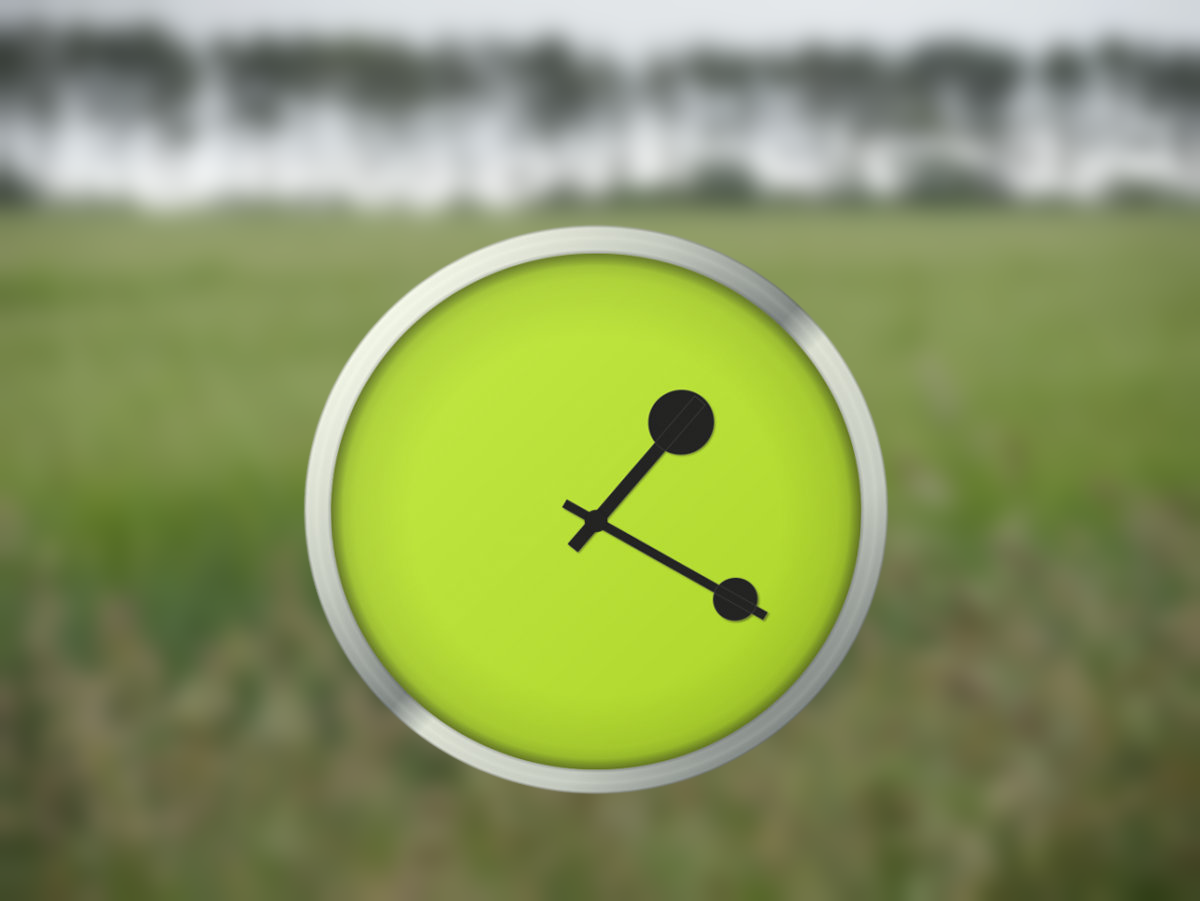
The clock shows 1:20
